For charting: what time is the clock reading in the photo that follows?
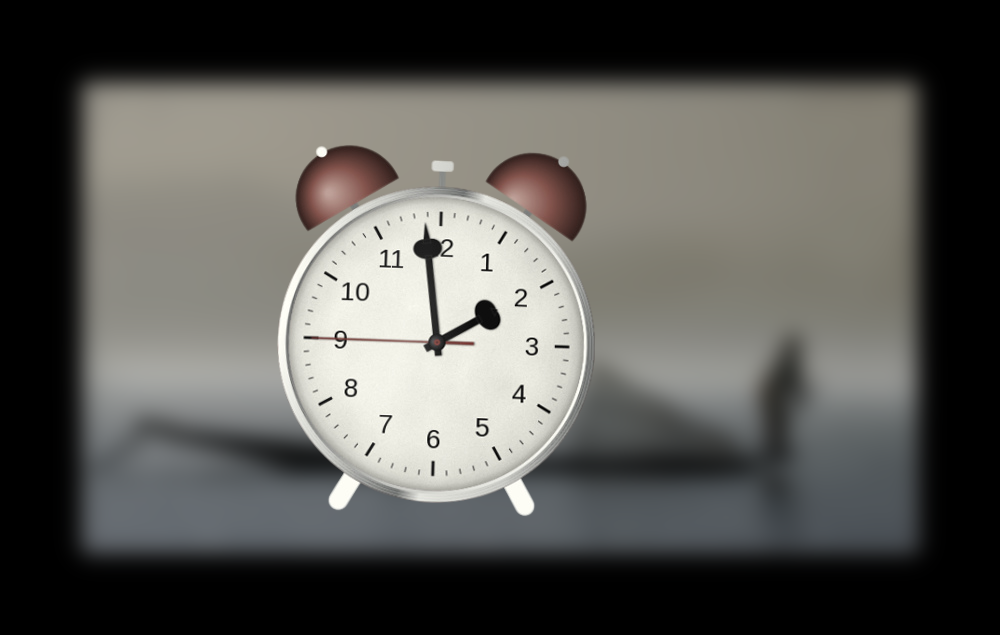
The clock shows 1:58:45
